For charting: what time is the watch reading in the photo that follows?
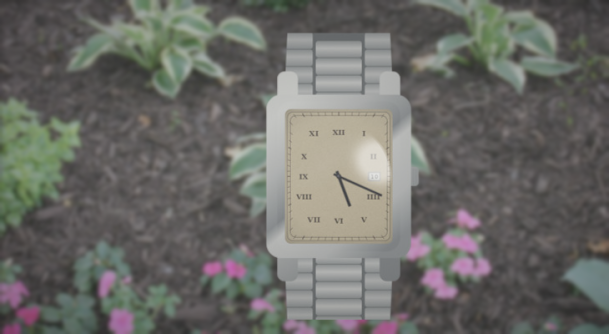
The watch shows 5:19
